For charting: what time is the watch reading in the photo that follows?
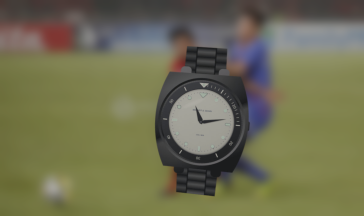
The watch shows 11:13
